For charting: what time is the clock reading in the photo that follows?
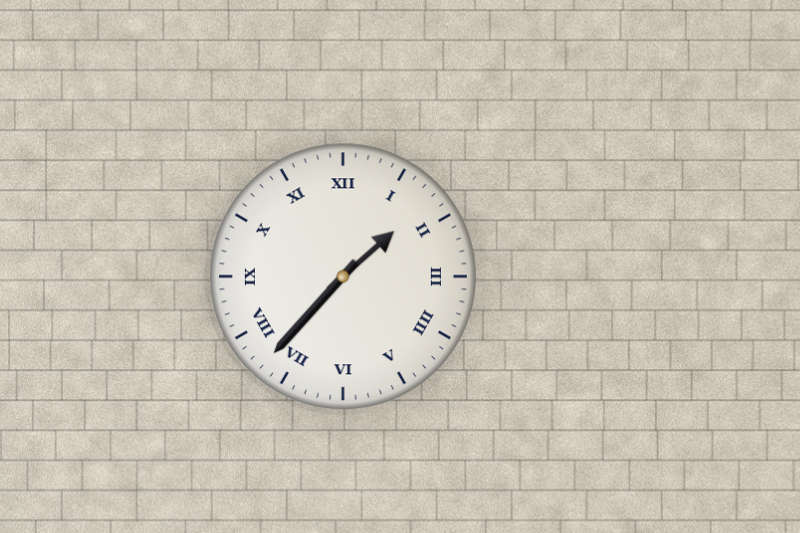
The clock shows 1:37
